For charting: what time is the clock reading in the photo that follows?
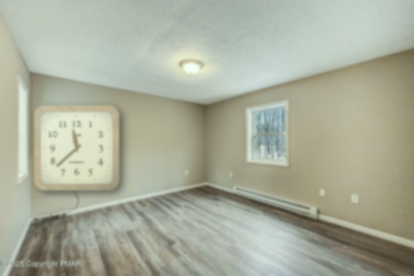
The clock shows 11:38
